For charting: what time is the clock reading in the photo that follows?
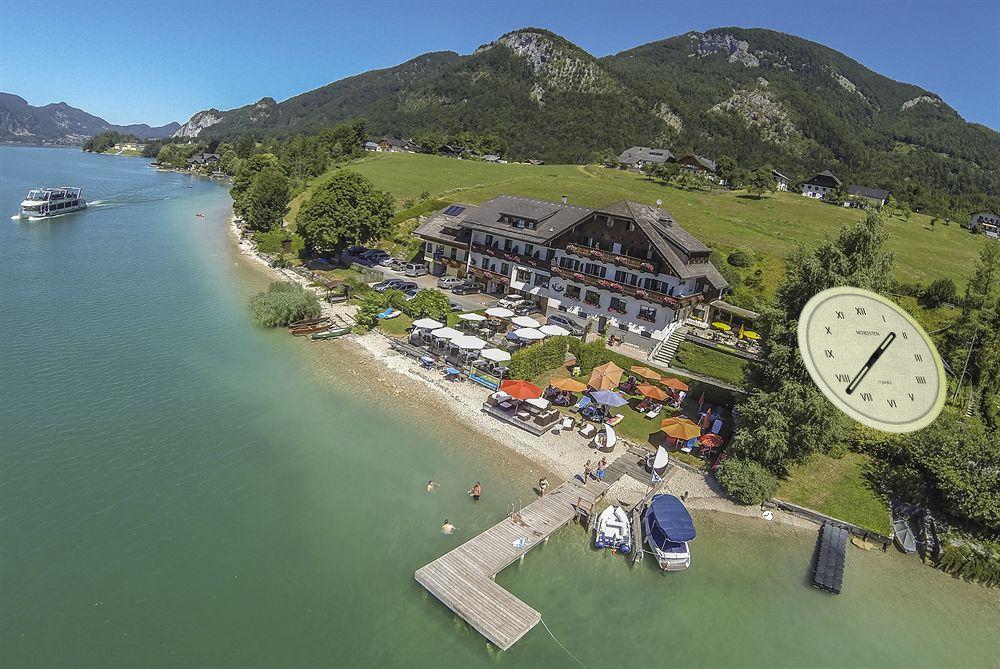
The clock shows 1:38
